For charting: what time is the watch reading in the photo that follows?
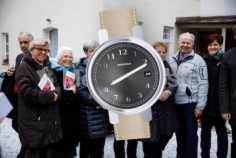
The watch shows 8:11
